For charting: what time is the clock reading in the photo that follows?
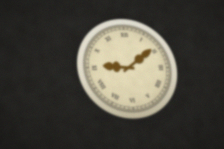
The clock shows 9:09
